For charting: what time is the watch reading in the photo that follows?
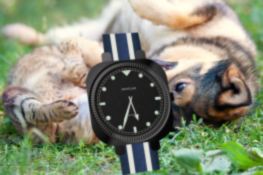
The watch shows 5:34
